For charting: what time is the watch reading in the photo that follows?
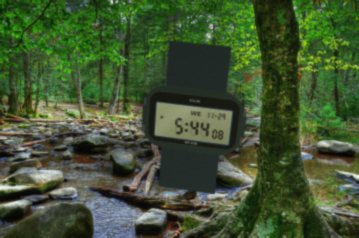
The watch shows 5:44:08
